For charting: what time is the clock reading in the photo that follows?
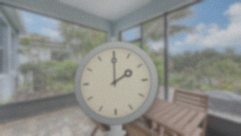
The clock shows 2:00
